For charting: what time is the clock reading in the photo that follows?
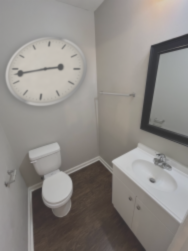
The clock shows 2:43
